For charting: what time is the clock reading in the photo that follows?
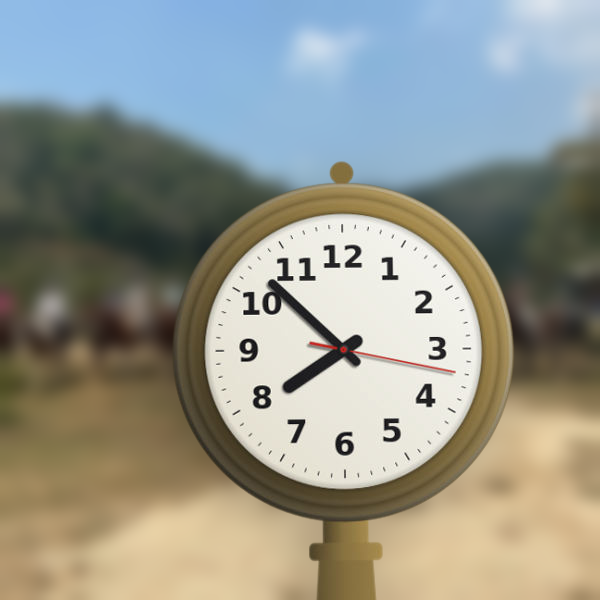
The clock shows 7:52:17
